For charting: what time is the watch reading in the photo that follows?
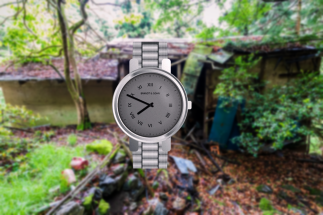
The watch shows 7:49
